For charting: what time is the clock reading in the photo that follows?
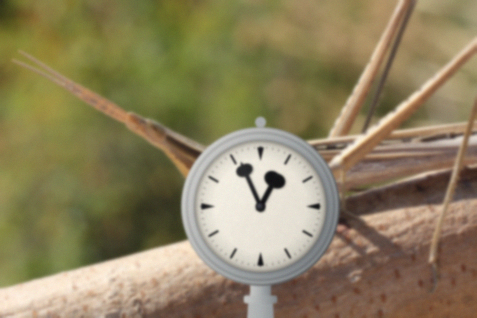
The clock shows 12:56
